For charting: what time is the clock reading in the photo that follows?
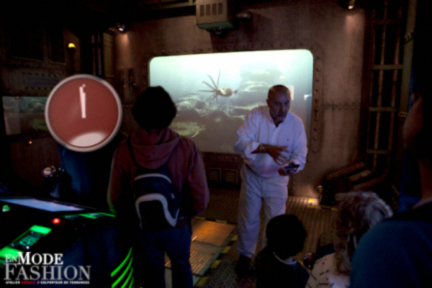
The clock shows 11:59
